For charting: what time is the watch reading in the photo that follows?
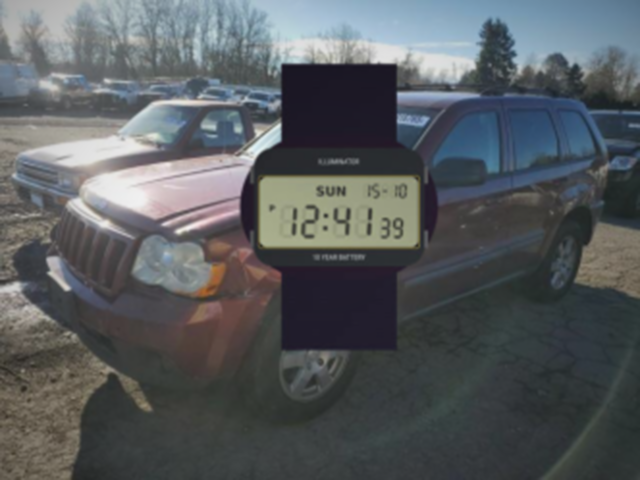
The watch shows 12:41:39
